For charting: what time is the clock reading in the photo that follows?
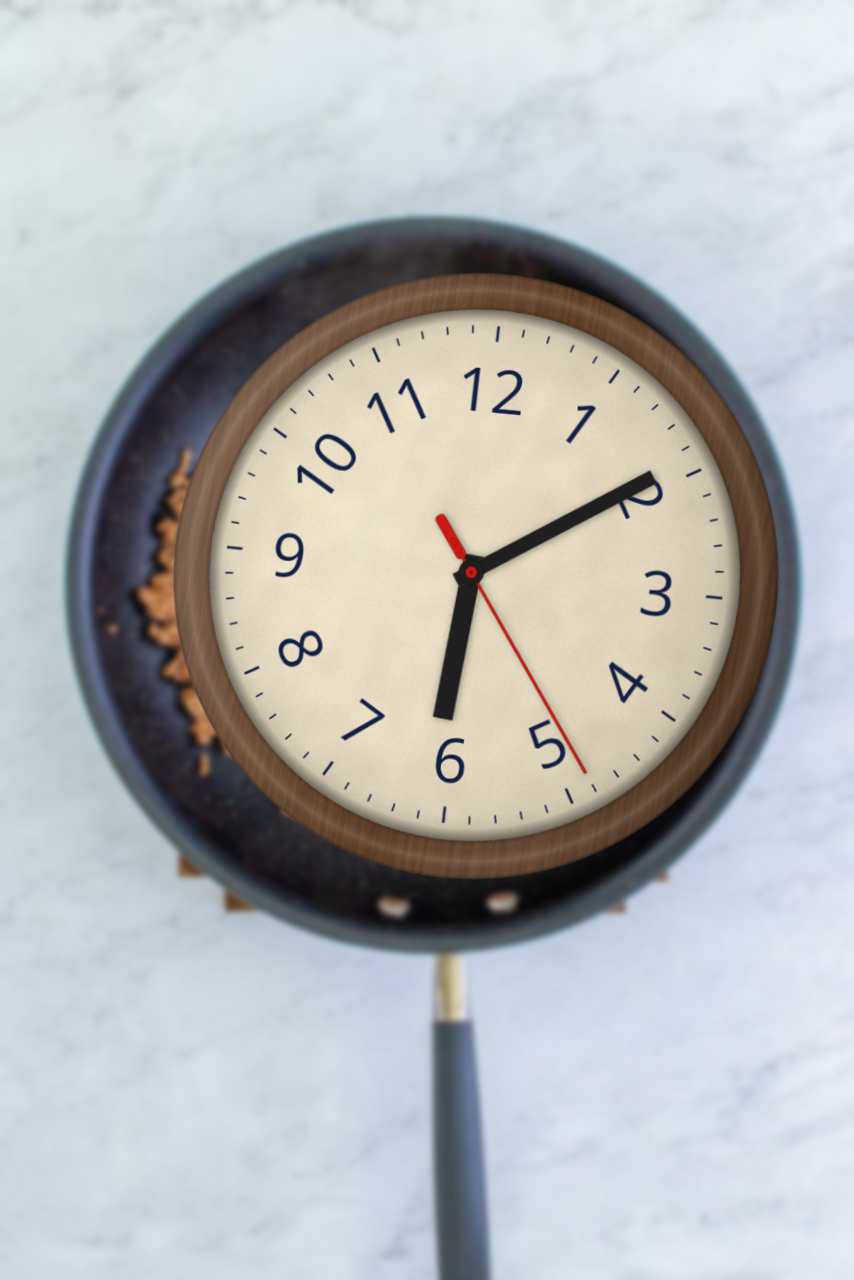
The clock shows 6:09:24
